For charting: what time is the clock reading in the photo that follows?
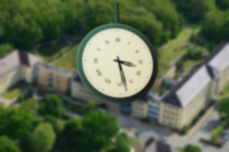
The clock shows 3:28
